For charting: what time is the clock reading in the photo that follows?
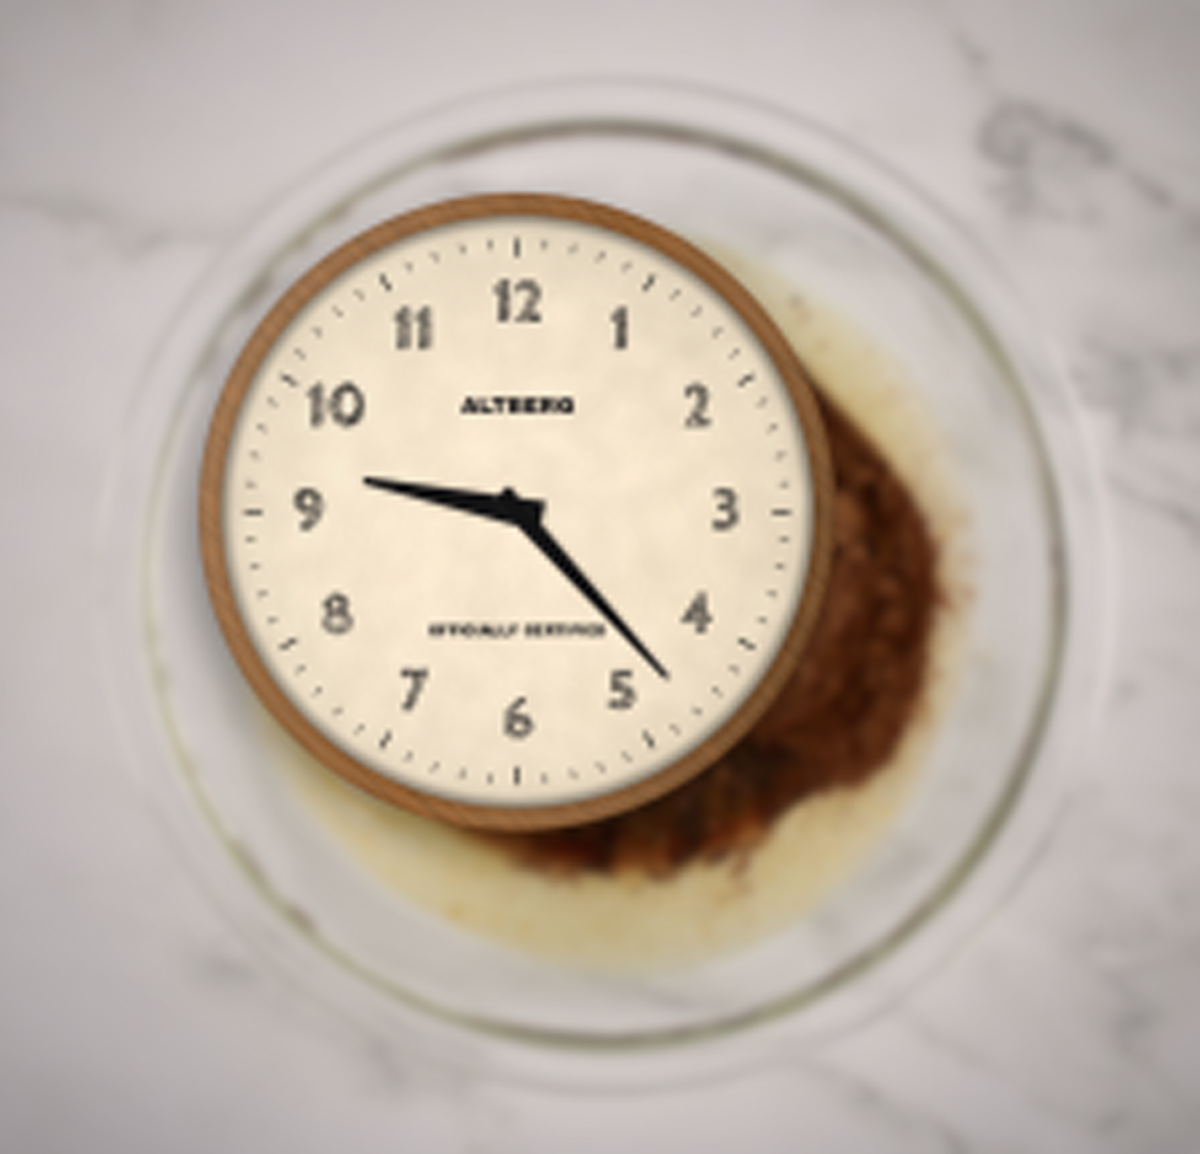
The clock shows 9:23
